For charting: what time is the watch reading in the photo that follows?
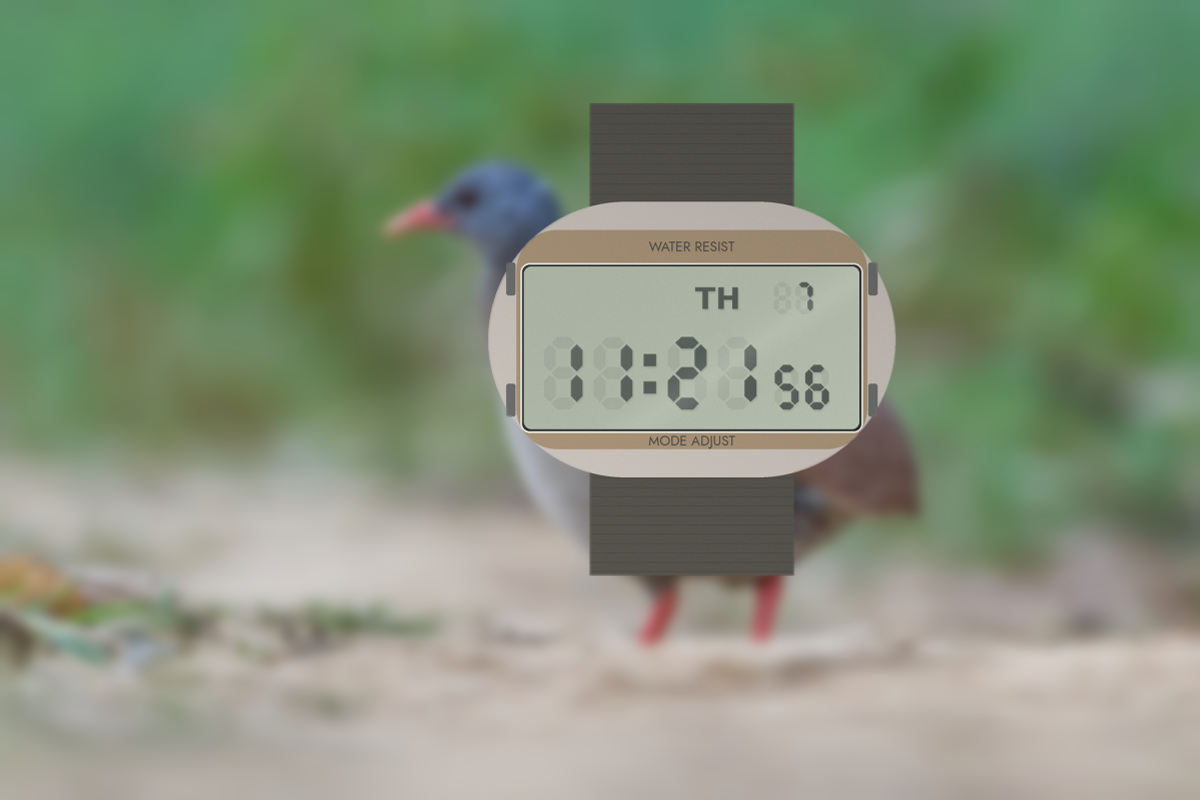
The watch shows 11:21:56
